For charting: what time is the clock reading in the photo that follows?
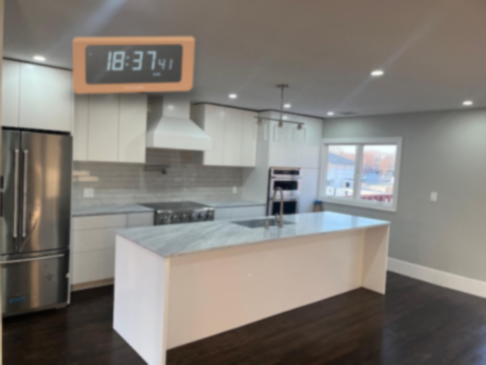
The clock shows 18:37
